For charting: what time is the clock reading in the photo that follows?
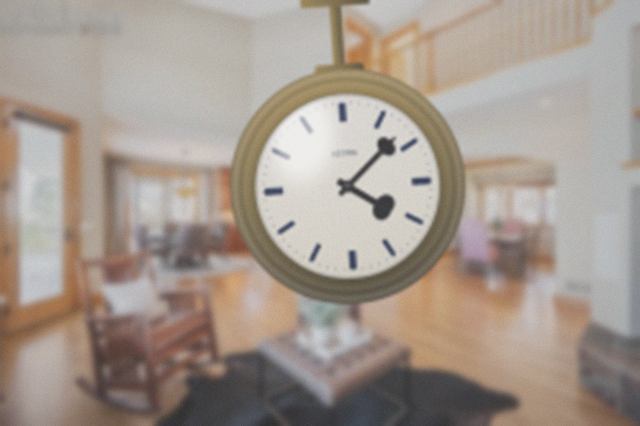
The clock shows 4:08
